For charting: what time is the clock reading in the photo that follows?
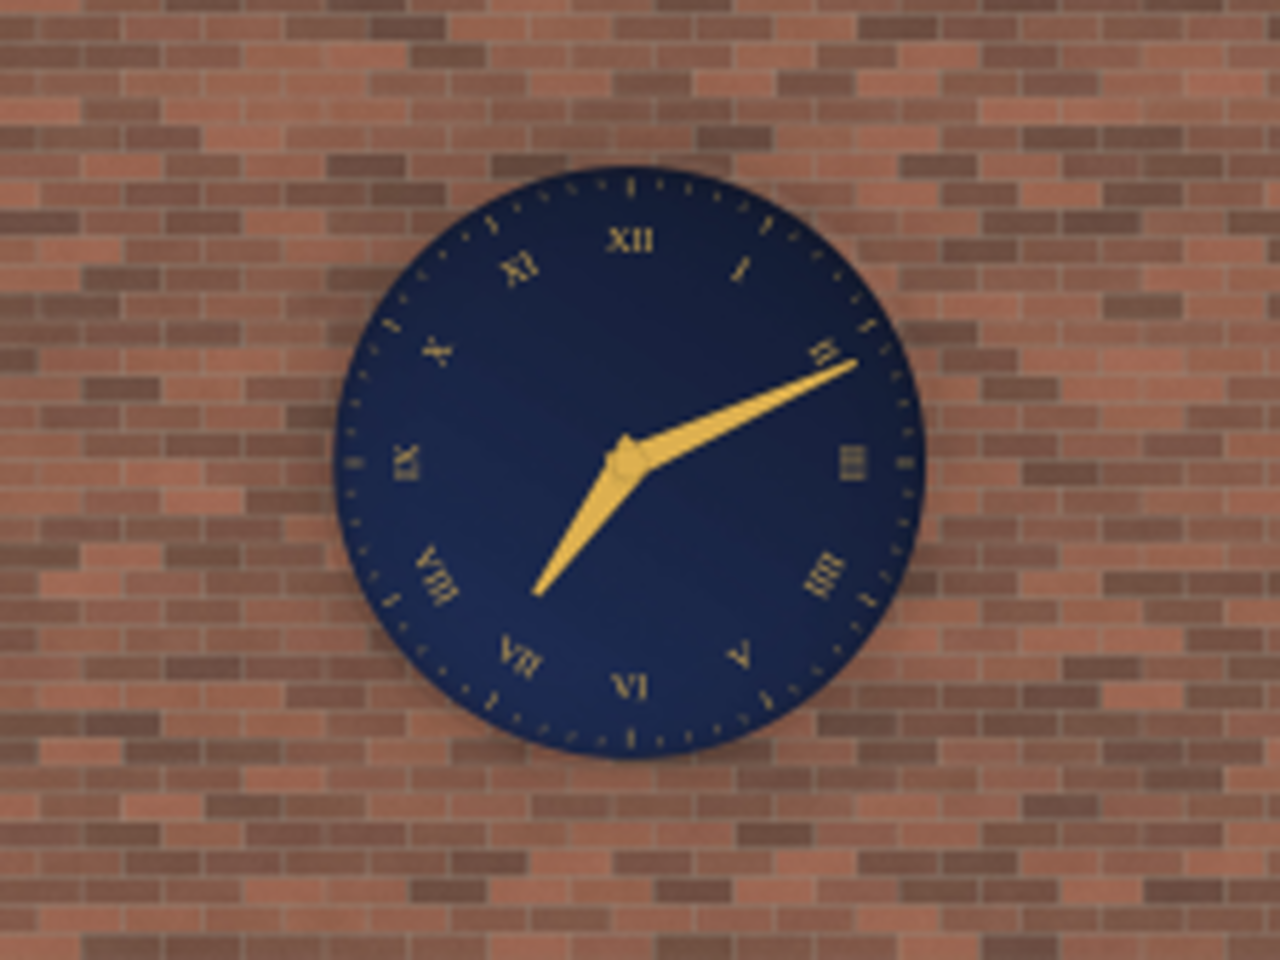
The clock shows 7:11
